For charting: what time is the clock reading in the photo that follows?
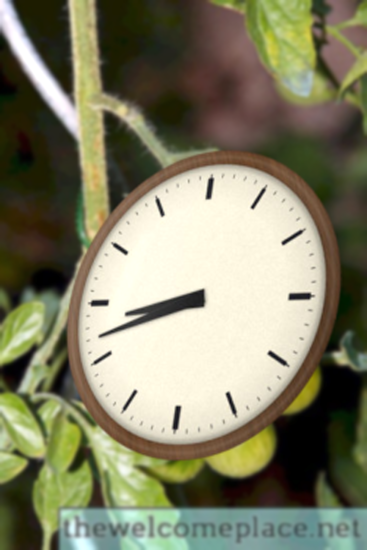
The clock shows 8:42
